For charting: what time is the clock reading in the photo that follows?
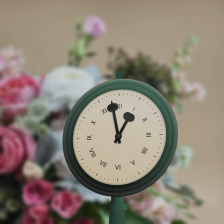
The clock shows 12:58
